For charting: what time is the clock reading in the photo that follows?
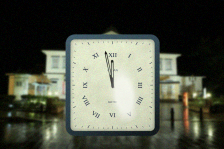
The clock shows 11:58
